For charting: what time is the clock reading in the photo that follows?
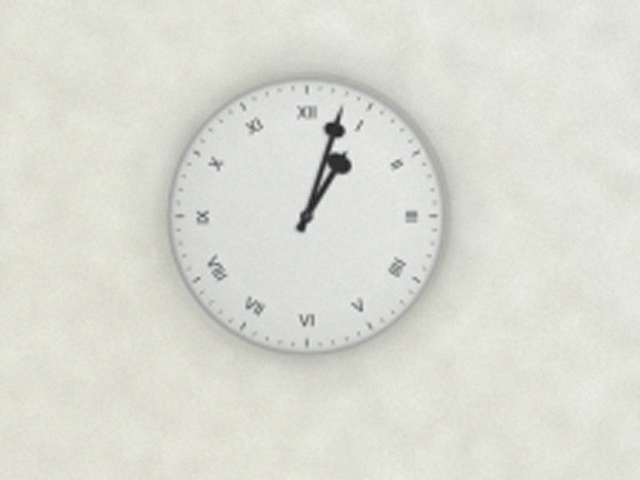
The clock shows 1:03
